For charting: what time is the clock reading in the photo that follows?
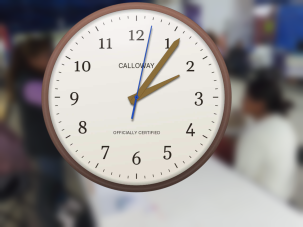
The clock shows 2:06:02
